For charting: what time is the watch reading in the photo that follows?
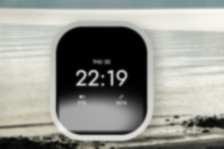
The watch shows 22:19
